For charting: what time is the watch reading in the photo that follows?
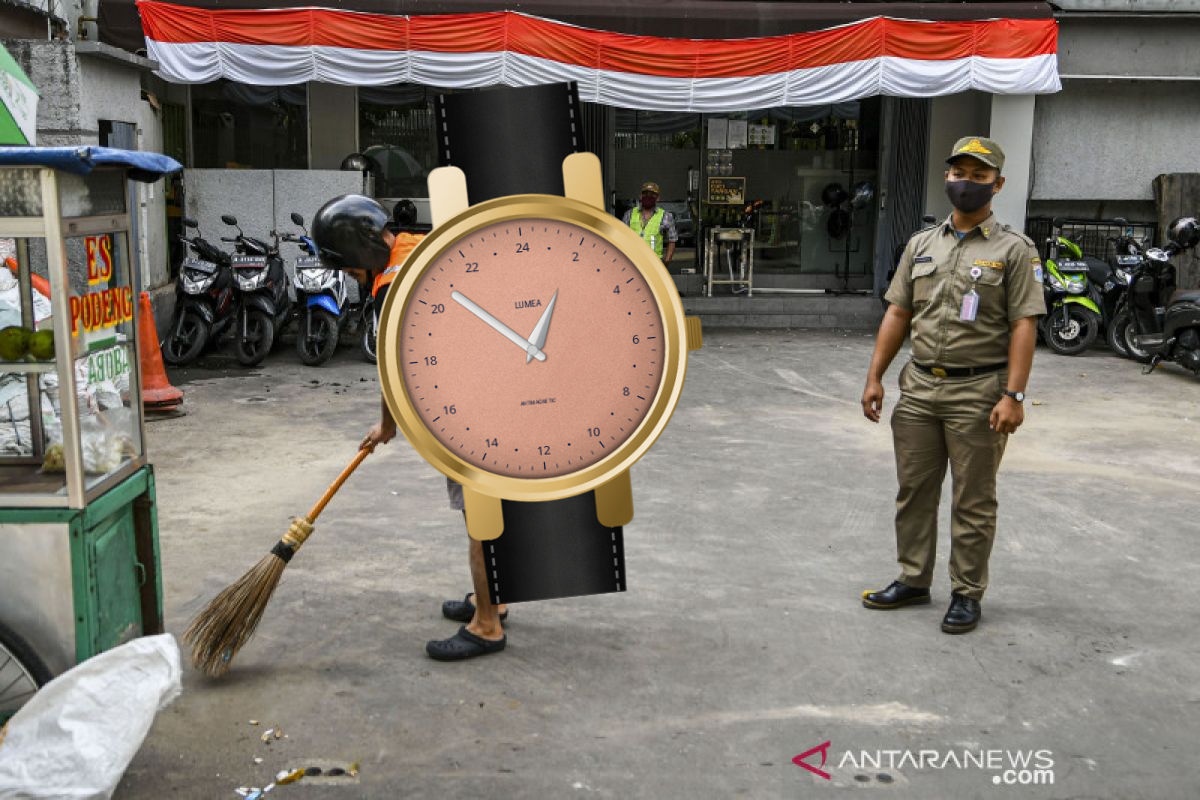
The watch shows 1:52
